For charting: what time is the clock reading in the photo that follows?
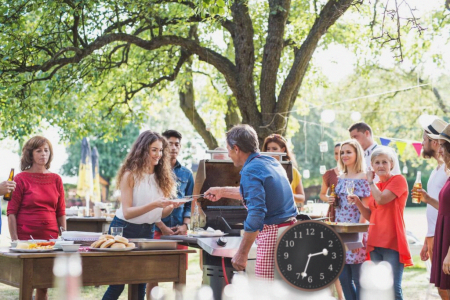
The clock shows 2:33
